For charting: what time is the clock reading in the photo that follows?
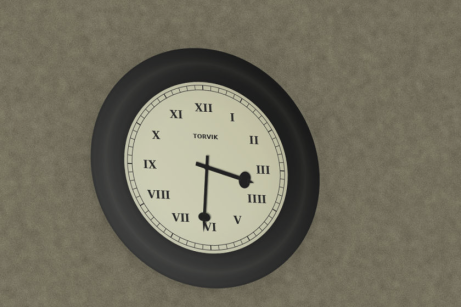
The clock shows 3:31
